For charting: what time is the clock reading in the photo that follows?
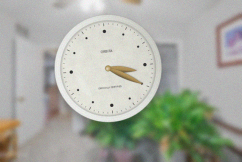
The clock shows 3:20
